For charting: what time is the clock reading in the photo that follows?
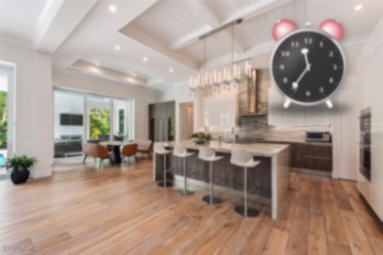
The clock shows 11:36
